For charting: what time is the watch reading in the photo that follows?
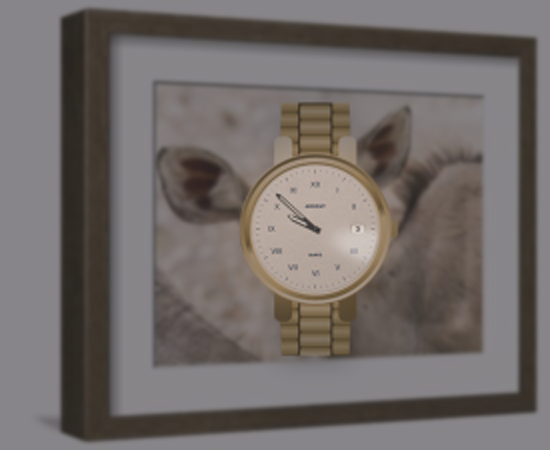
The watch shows 9:52
